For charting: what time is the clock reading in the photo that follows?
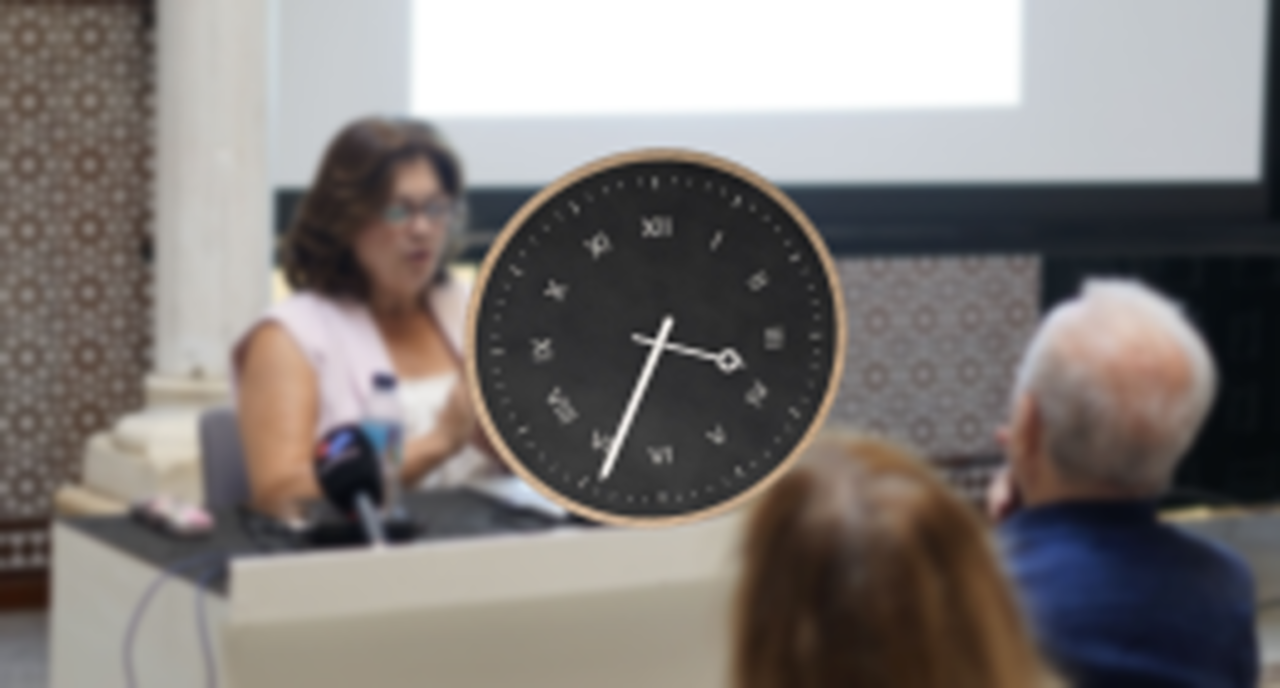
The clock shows 3:34
